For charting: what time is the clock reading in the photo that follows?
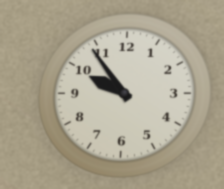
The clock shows 9:54
